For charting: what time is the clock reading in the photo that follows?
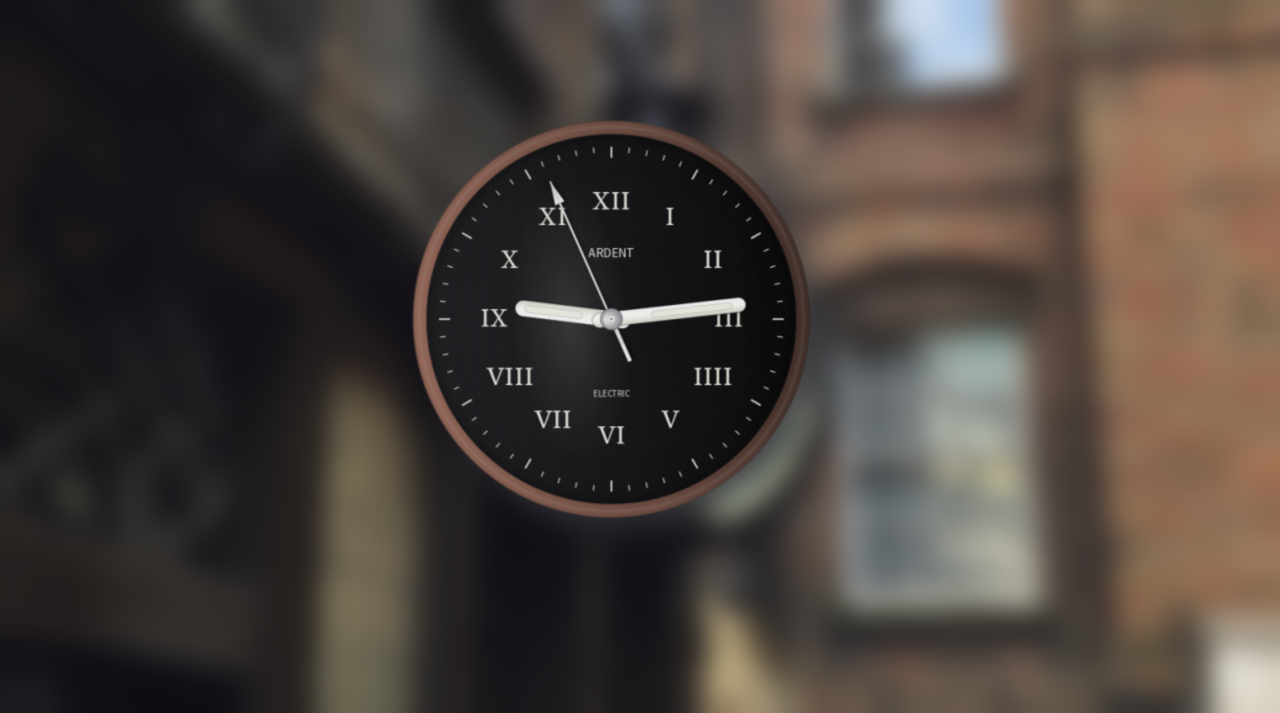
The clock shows 9:13:56
